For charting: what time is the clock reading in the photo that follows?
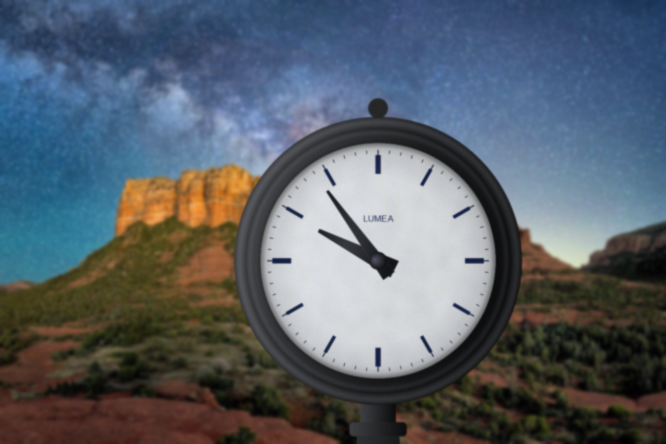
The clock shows 9:54
